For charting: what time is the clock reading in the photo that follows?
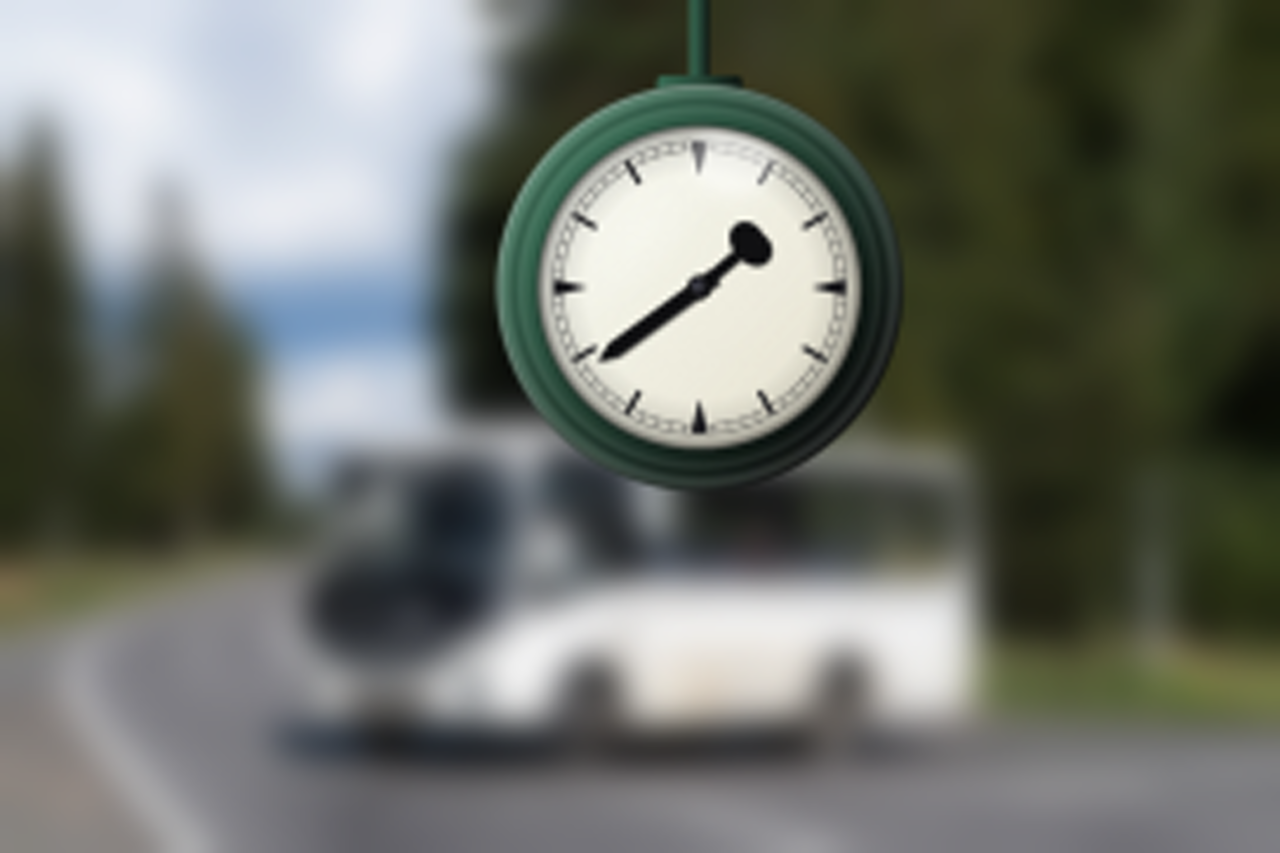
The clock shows 1:39
